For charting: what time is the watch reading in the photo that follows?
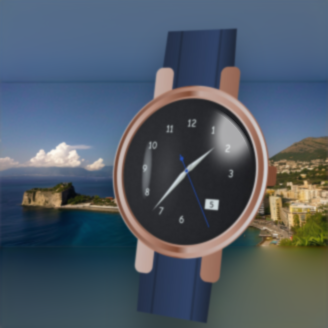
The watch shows 1:36:25
